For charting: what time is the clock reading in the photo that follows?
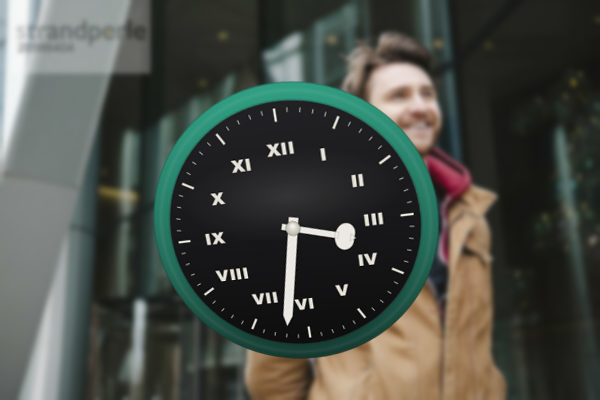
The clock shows 3:32
